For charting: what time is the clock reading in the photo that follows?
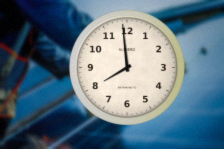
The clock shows 7:59
